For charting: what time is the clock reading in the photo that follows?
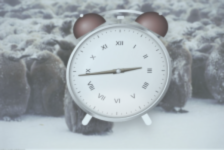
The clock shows 2:44
